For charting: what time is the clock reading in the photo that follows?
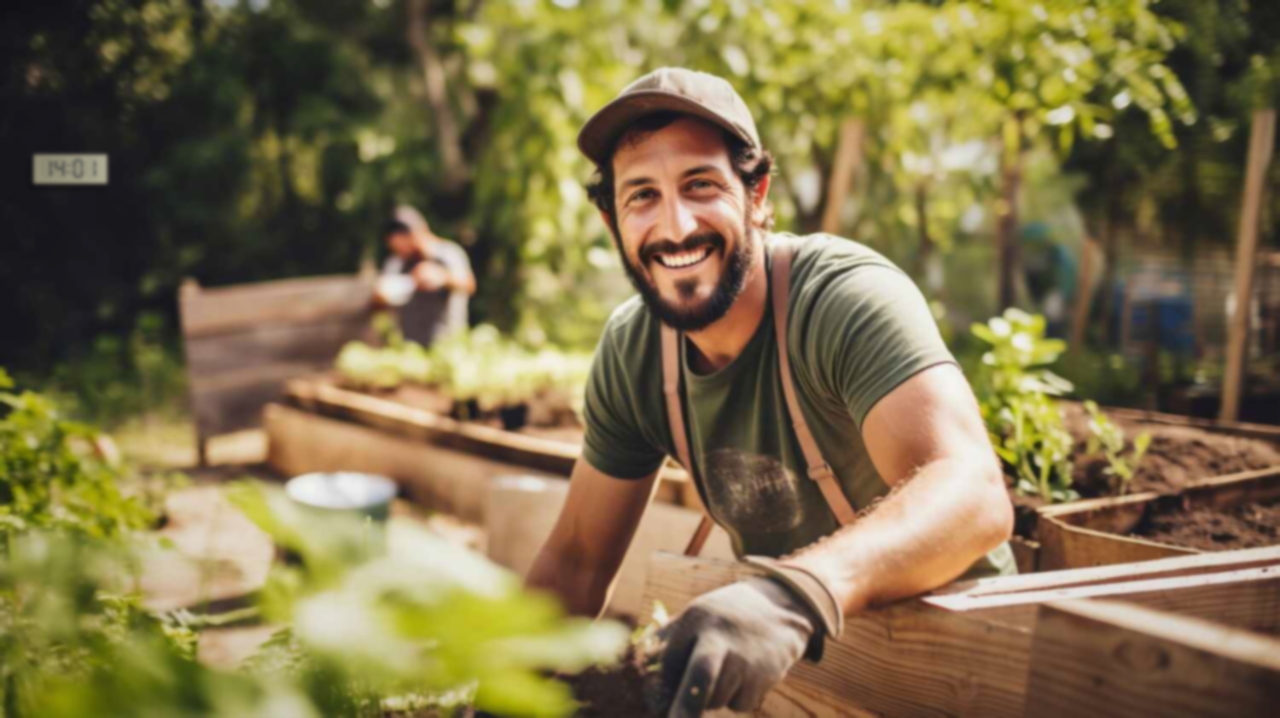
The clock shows 14:01
